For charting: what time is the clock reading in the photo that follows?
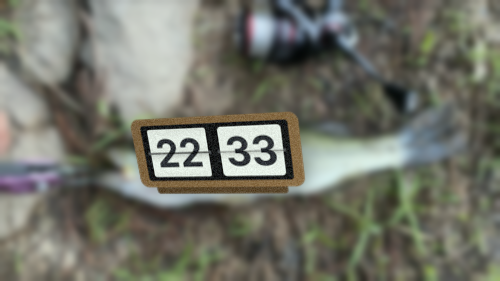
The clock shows 22:33
